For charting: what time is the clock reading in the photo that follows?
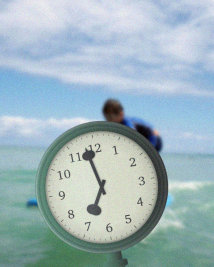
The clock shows 6:58
